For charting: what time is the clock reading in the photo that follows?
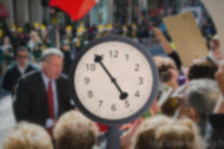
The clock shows 4:54
